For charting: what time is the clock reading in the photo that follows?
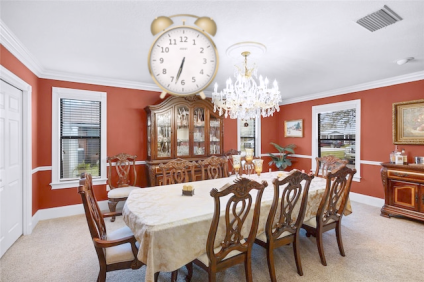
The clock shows 6:33
